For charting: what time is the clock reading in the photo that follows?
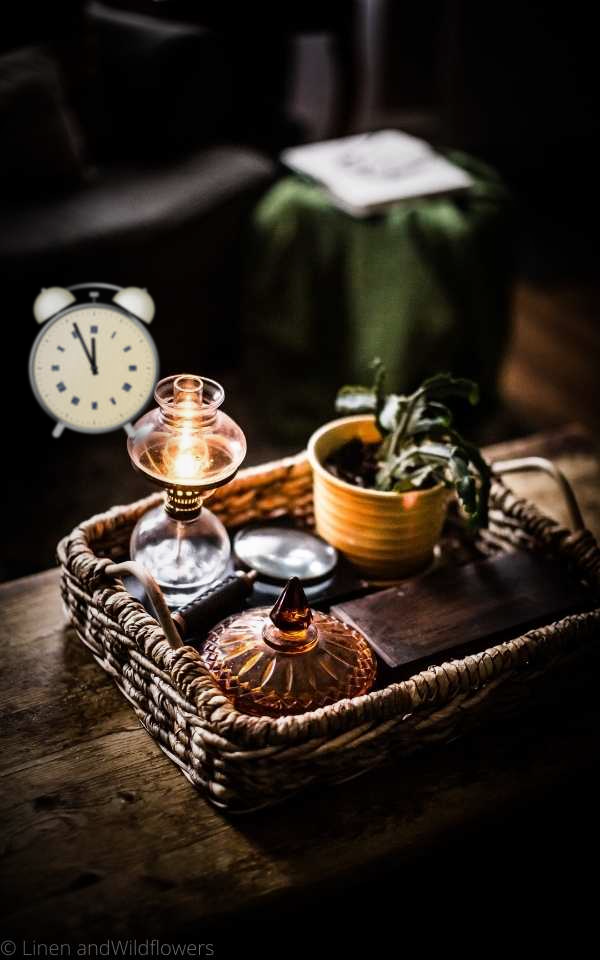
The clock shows 11:56
